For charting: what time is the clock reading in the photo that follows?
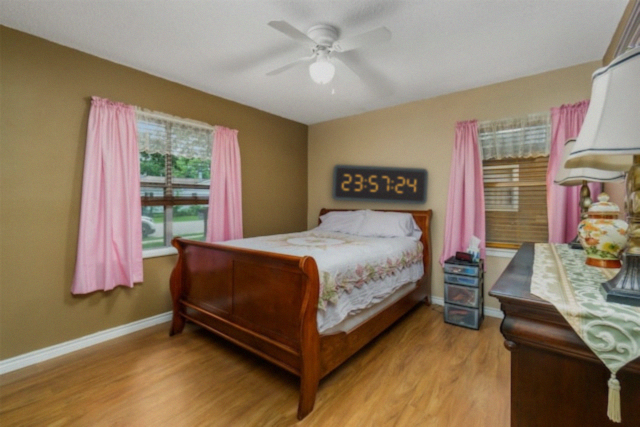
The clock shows 23:57:24
